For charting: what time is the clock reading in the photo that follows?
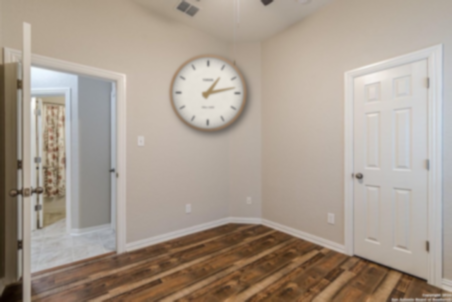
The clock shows 1:13
